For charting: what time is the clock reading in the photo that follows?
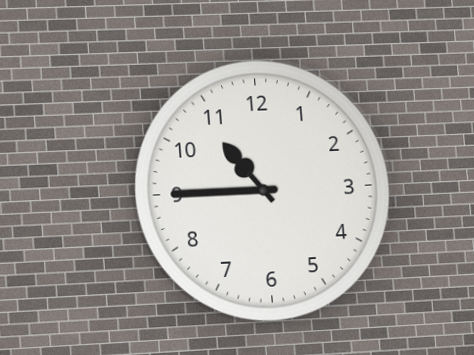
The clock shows 10:45
